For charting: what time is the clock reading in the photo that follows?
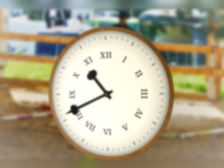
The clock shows 10:41
